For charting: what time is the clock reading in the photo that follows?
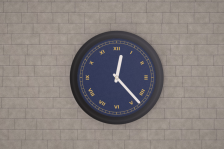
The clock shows 12:23
